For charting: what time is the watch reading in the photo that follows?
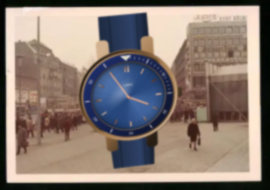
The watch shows 3:55
